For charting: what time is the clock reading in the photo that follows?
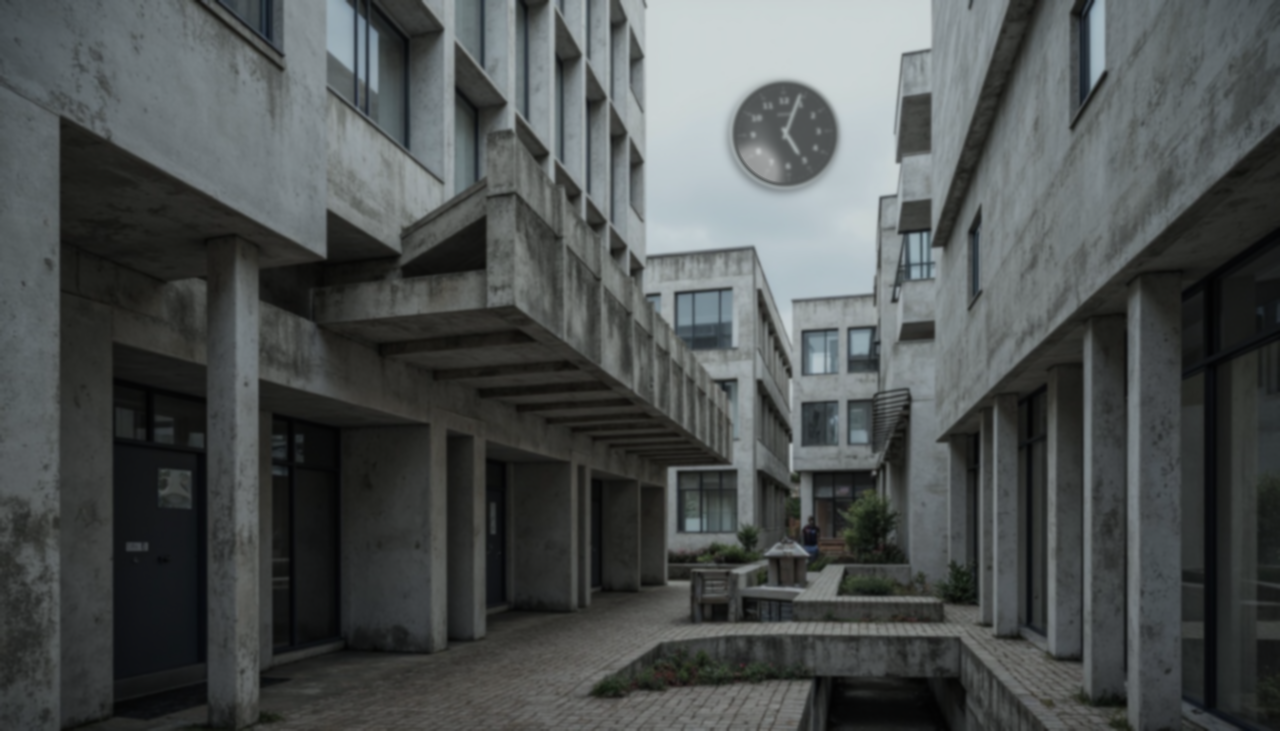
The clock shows 5:04
